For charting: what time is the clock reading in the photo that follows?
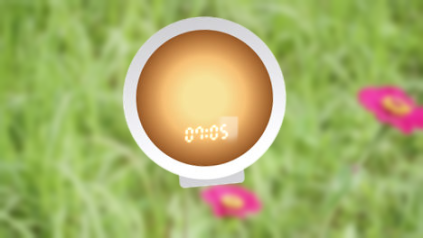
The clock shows 7:05
